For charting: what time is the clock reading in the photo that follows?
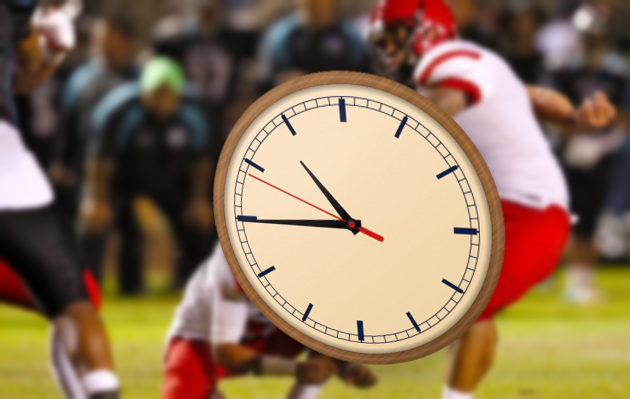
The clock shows 10:44:49
